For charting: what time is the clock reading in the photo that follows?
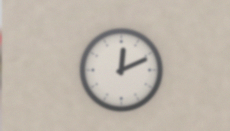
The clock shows 12:11
